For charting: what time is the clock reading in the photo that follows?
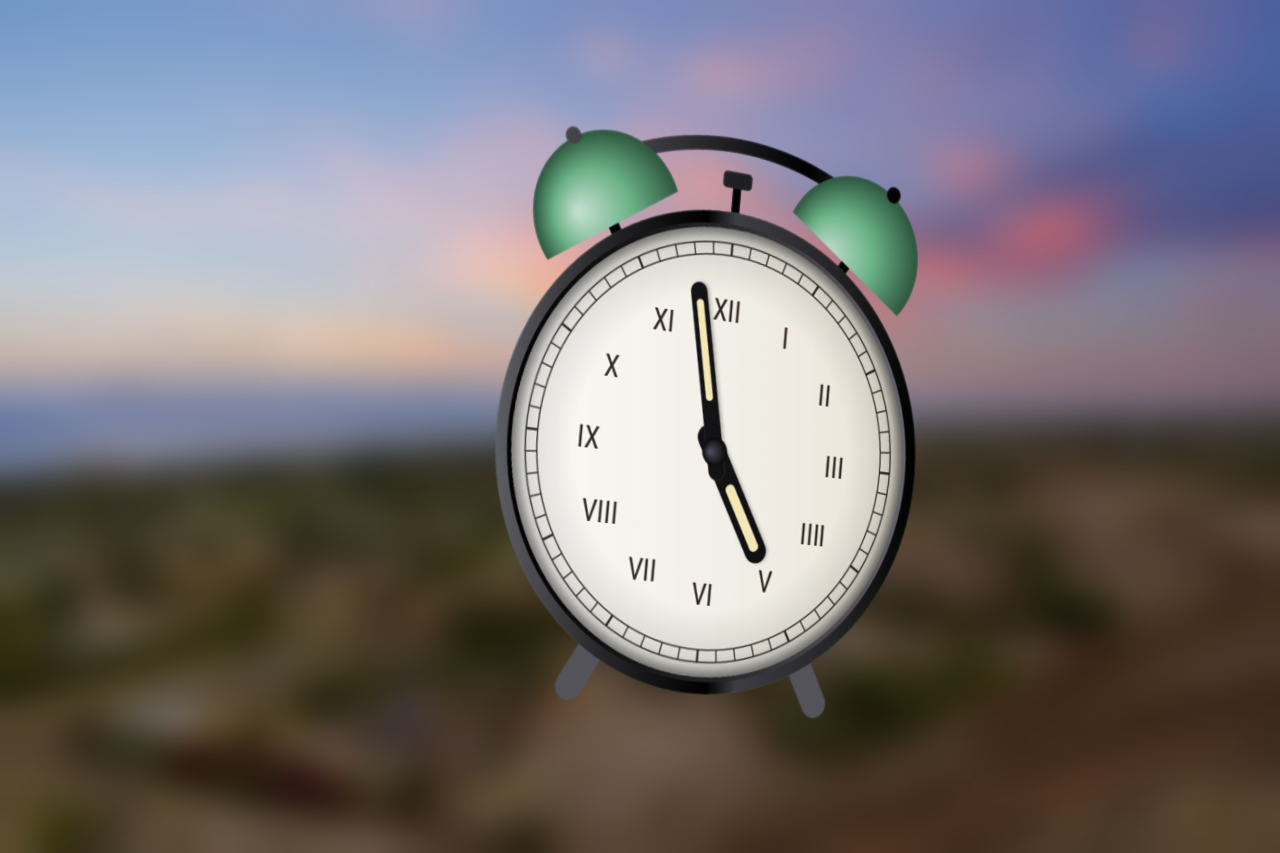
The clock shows 4:58
